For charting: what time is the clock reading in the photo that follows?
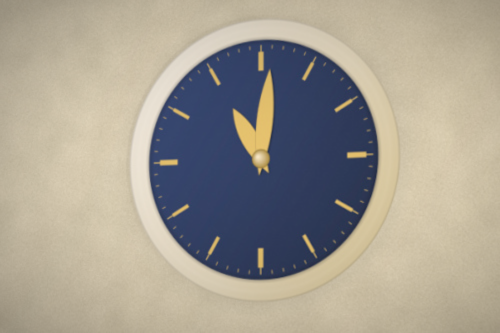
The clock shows 11:01
